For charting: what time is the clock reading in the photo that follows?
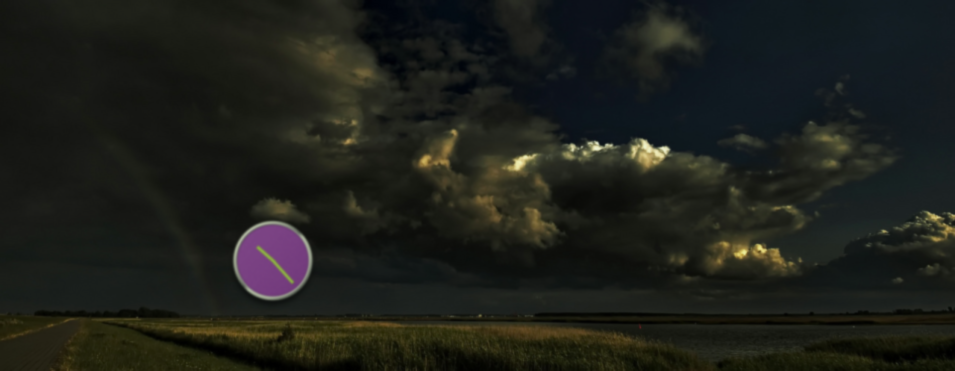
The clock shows 10:23
